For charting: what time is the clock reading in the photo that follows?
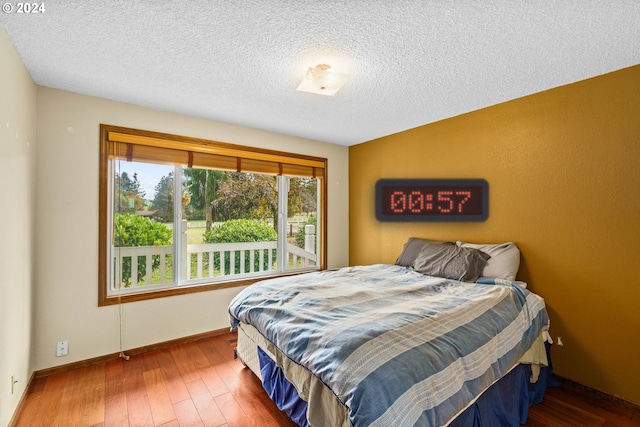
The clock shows 0:57
